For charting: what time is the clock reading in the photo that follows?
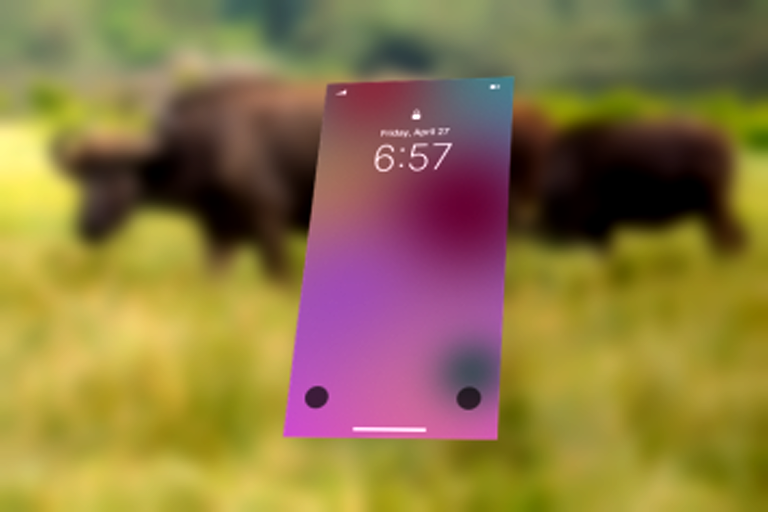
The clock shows 6:57
